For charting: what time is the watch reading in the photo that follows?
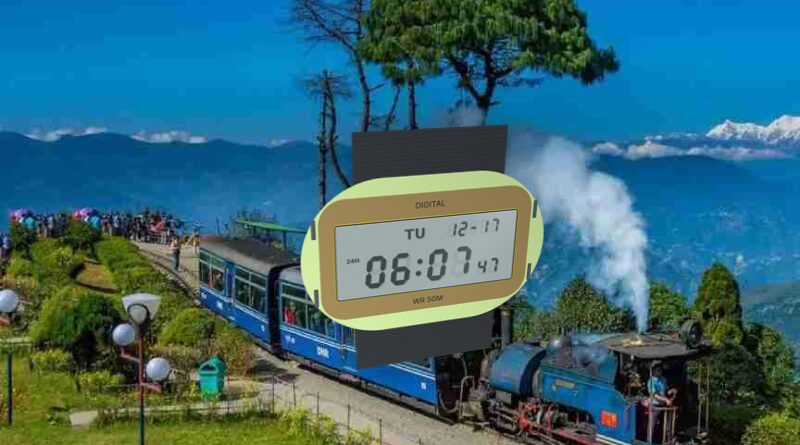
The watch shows 6:07:47
